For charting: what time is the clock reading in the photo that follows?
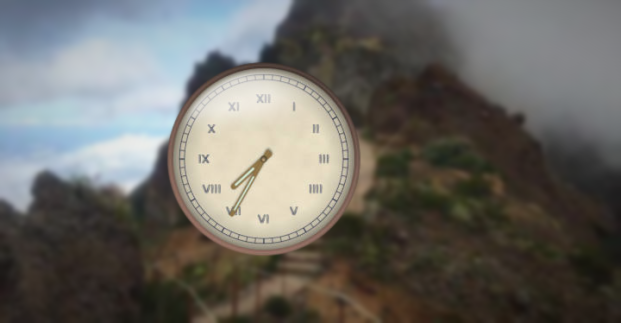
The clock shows 7:35
